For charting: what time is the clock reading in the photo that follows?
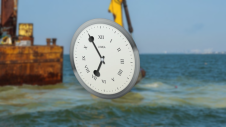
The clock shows 6:55
